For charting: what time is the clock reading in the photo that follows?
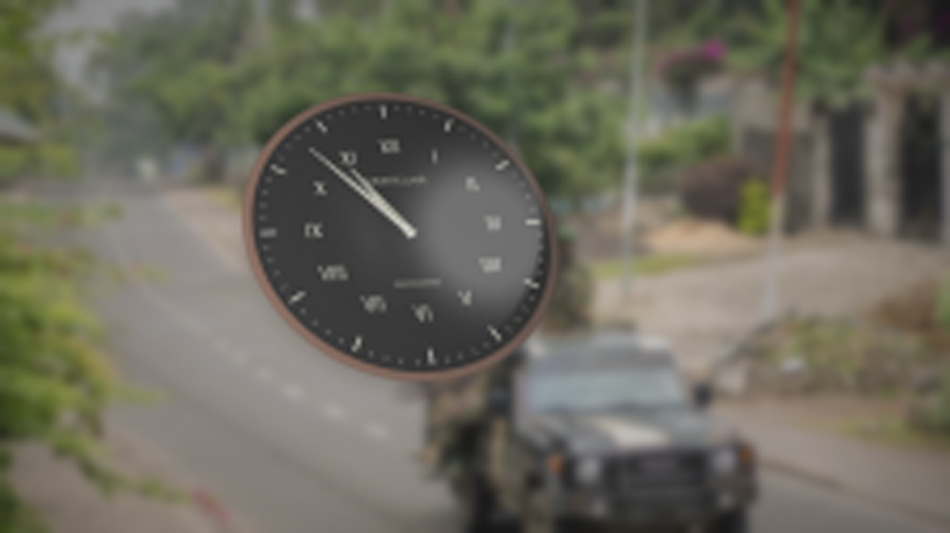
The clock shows 10:53
